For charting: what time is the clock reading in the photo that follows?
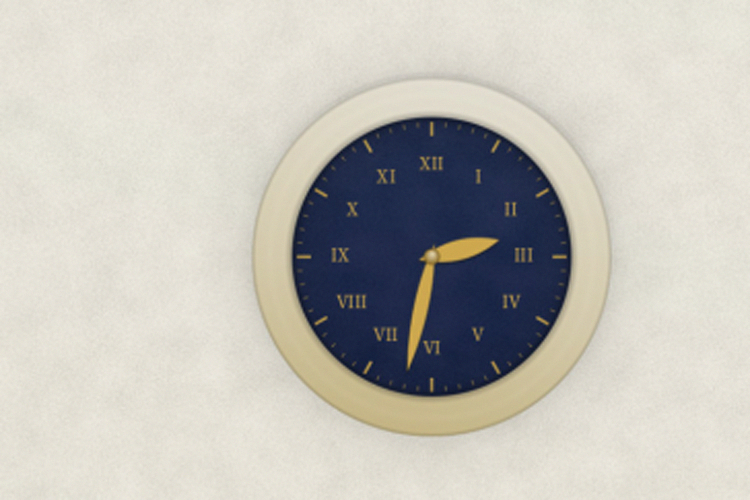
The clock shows 2:32
